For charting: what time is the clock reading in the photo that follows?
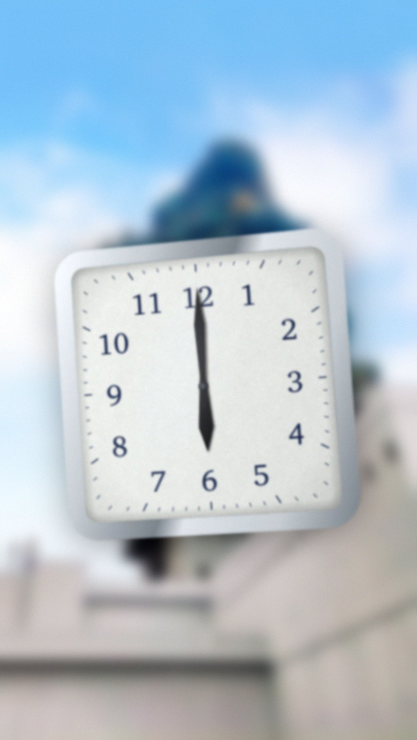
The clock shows 6:00
